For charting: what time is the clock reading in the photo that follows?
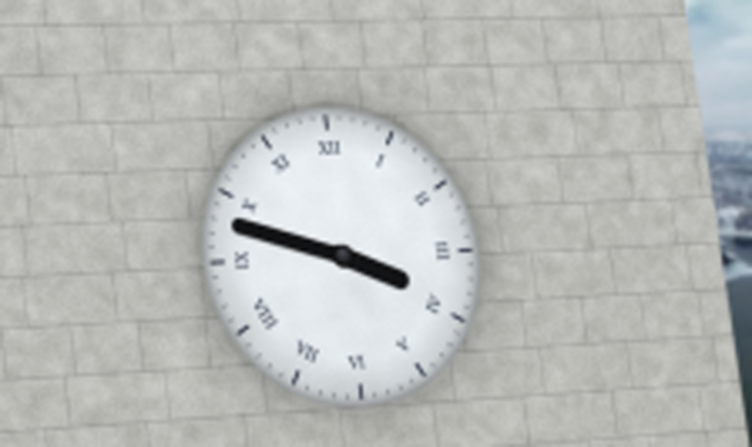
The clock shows 3:48
